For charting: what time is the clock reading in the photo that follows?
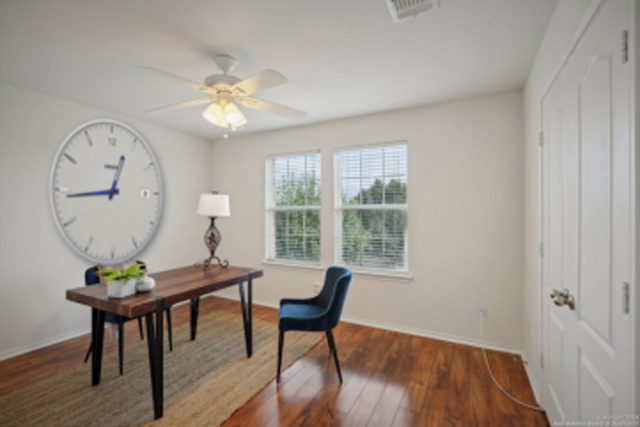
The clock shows 12:44
